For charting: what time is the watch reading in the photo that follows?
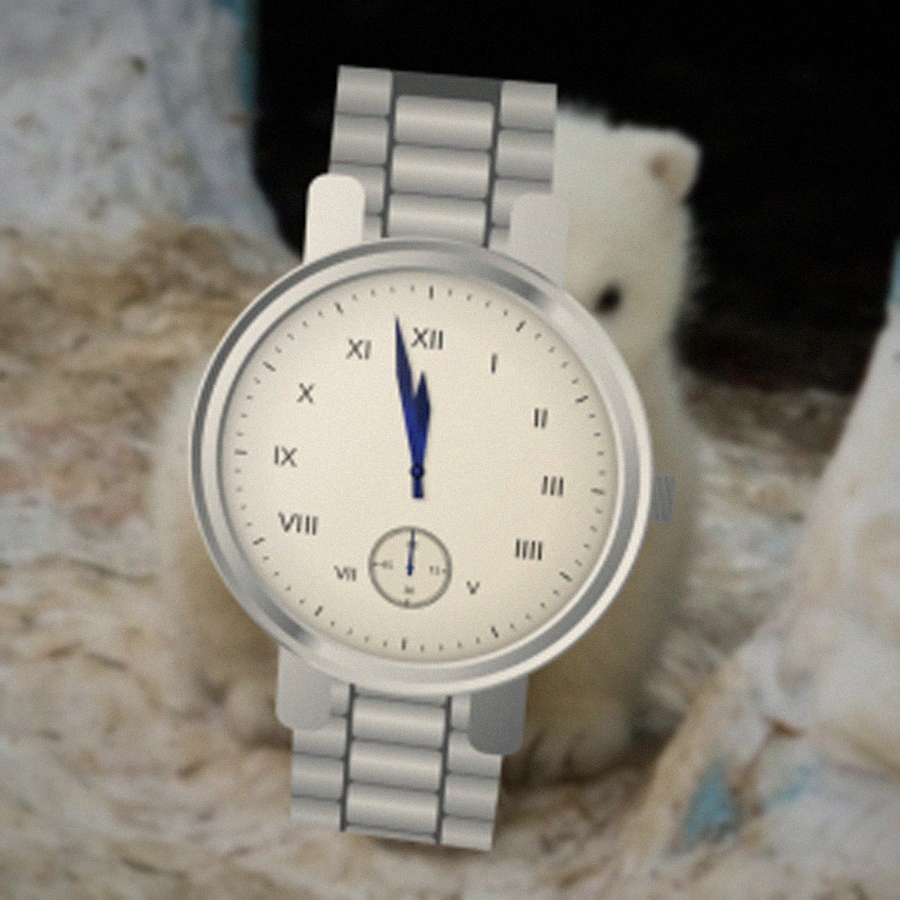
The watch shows 11:58
